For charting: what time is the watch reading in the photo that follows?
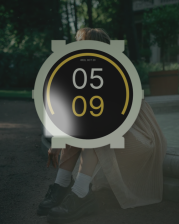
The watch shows 5:09
